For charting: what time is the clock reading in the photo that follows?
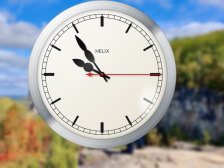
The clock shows 9:54:15
